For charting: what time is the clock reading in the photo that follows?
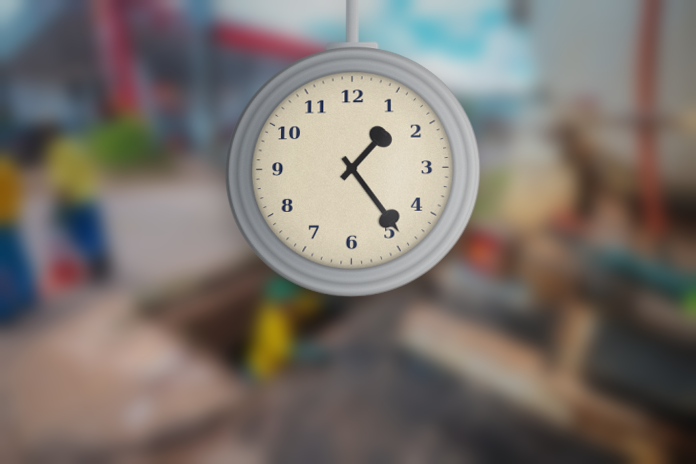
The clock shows 1:24
